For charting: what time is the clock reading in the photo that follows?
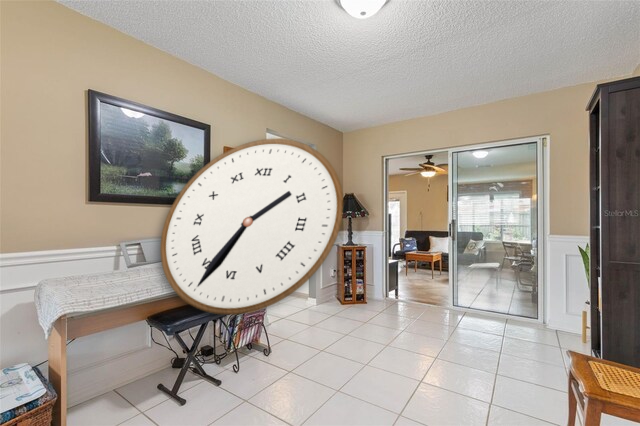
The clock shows 1:34
